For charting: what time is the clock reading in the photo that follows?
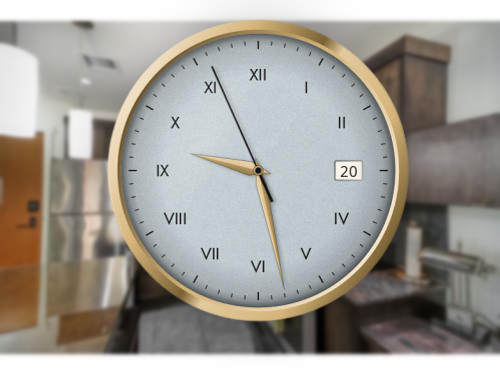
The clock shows 9:27:56
